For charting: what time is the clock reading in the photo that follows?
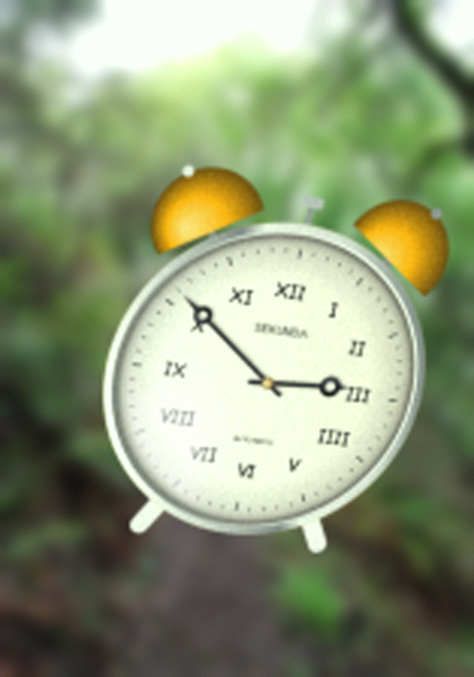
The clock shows 2:51
